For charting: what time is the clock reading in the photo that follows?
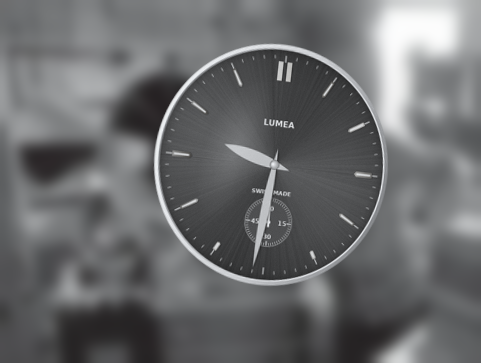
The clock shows 9:31
